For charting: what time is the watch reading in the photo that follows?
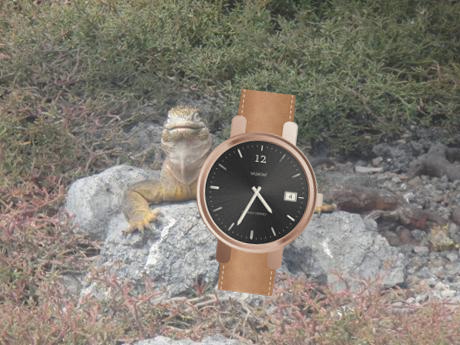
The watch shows 4:34
